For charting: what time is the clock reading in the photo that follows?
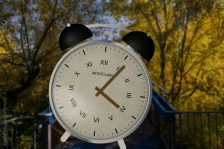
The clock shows 4:06
